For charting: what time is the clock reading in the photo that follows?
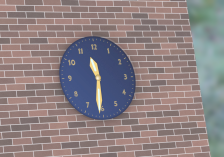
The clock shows 11:31
